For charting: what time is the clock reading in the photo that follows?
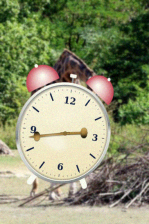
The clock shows 2:43
